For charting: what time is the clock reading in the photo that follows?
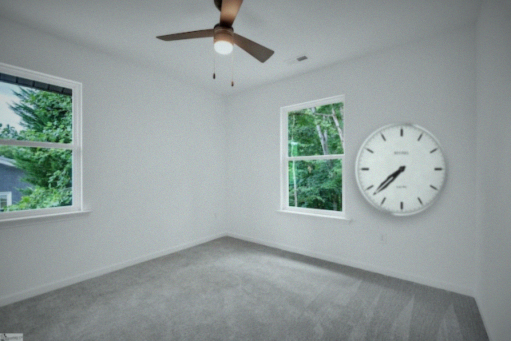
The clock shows 7:38
